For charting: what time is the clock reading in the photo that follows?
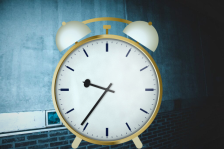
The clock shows 9:36
